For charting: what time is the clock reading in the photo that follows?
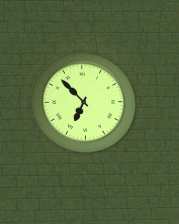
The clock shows 6:53
